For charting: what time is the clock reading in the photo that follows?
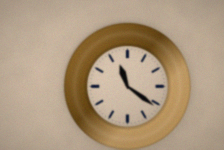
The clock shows 11:21
